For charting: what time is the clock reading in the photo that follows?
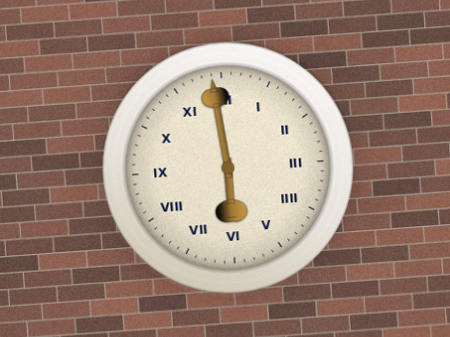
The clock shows 5:59
